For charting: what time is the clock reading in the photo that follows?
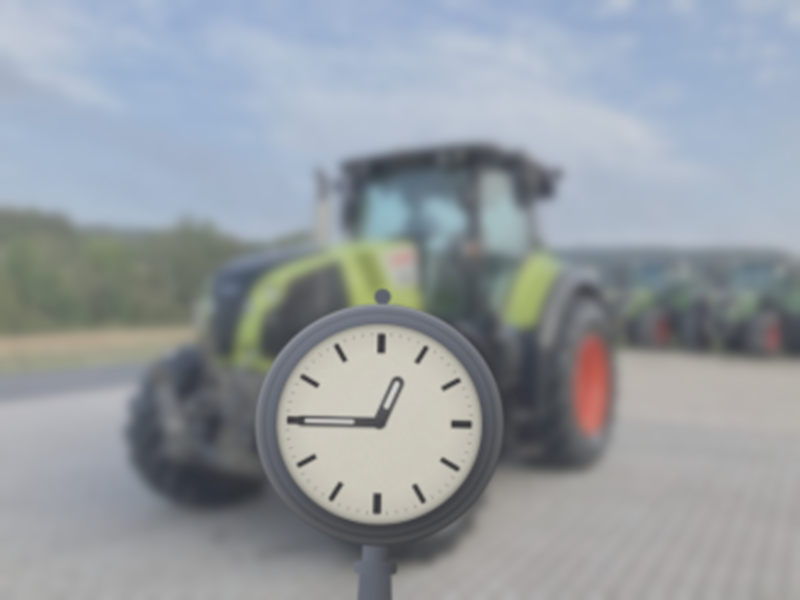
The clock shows 12:45
